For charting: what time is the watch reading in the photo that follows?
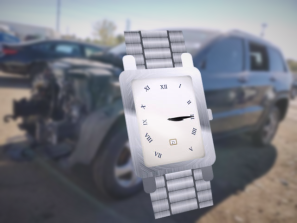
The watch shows 3:15
